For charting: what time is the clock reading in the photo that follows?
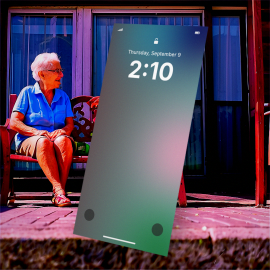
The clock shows 2:10
